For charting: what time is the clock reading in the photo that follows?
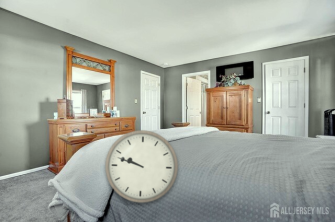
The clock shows 9:48
